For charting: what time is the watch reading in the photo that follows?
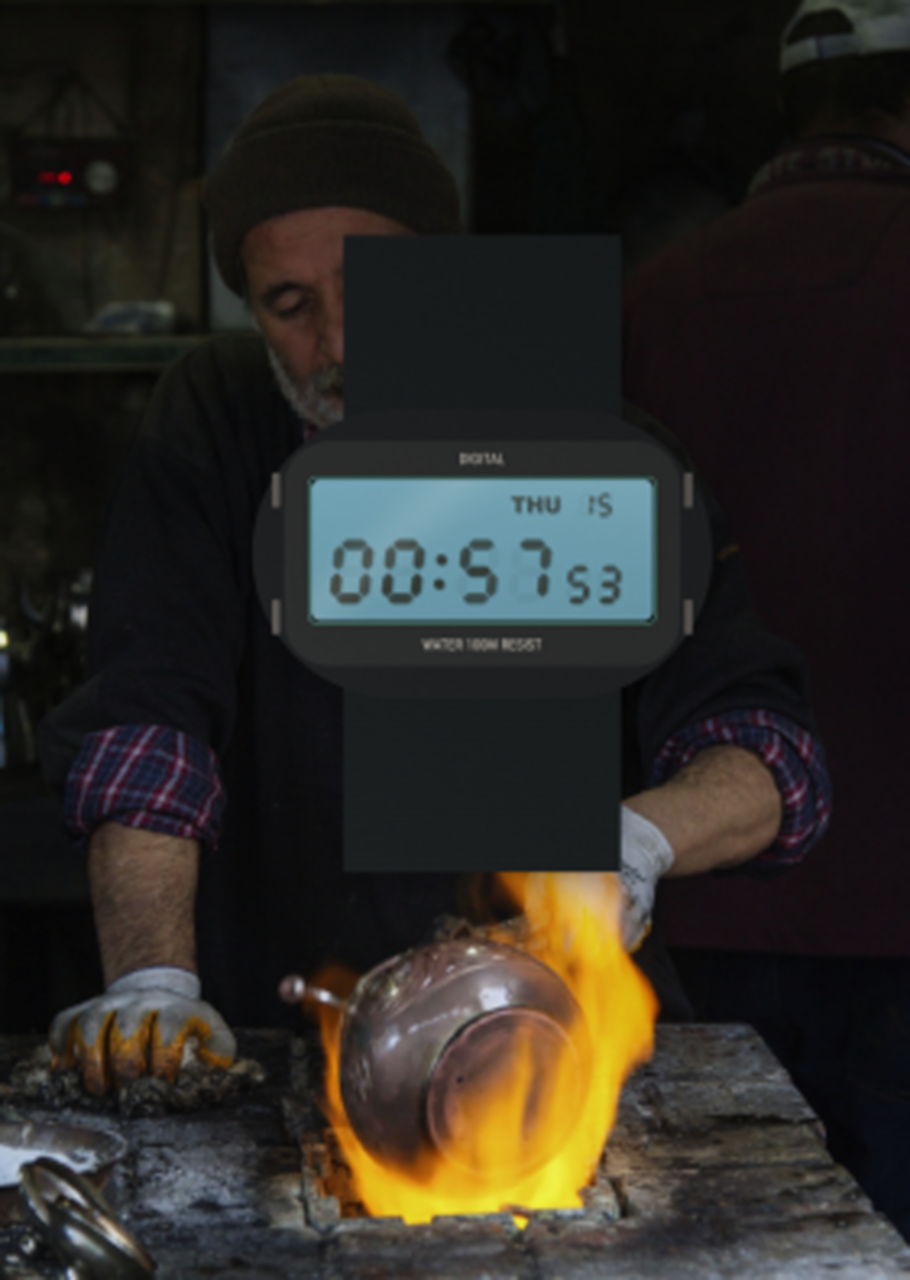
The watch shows 0:57:53
